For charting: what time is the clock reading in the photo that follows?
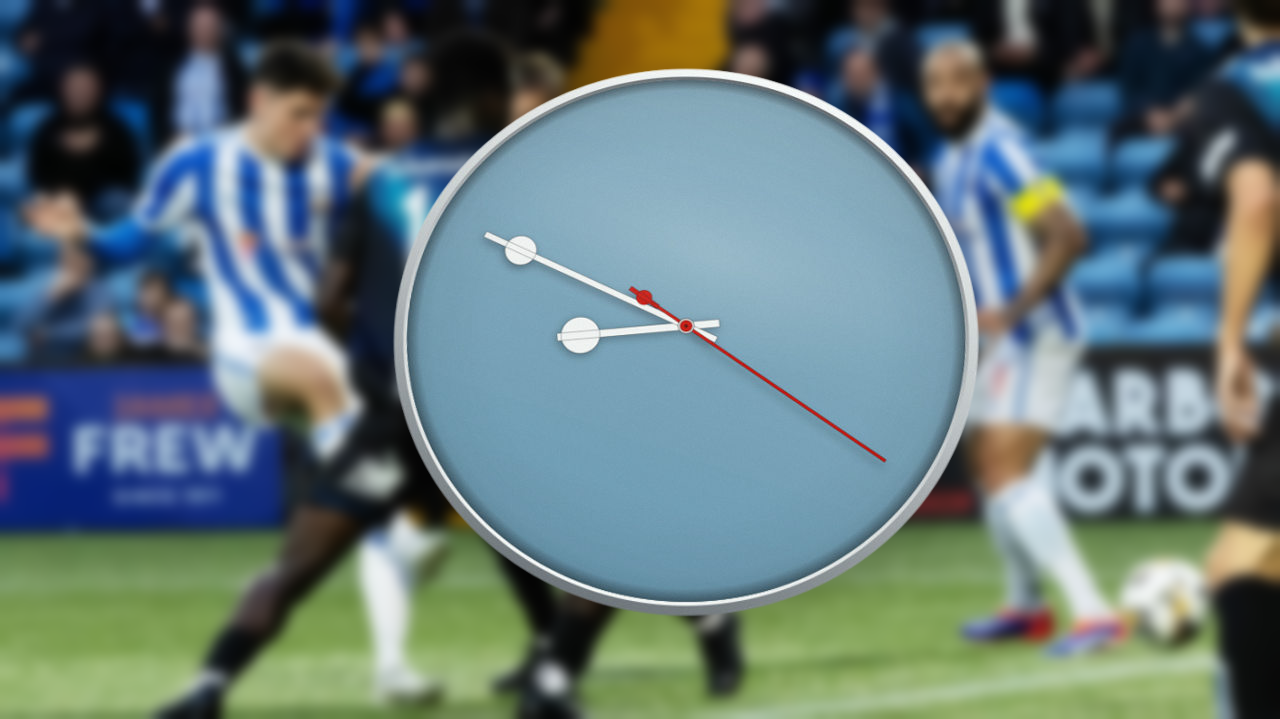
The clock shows 8:49:21
